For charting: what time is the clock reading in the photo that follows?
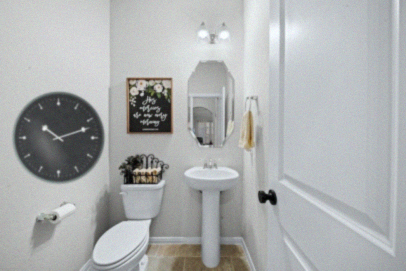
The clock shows 10:12
